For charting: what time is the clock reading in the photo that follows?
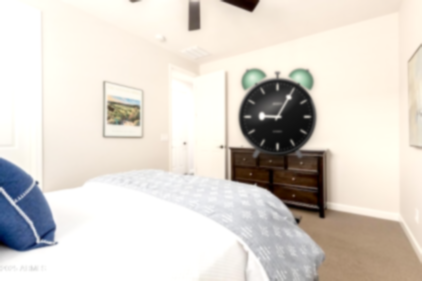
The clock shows 9:05
